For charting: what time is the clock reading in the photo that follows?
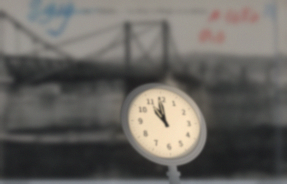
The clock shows 10:59
